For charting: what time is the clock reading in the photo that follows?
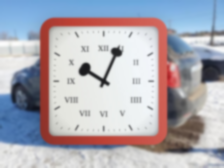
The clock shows 10:04
